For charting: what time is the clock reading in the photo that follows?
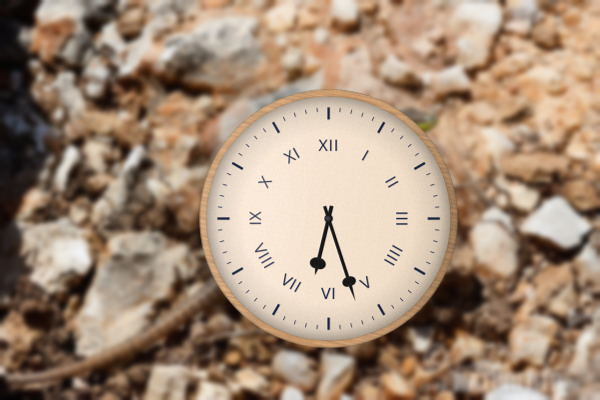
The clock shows 6:27
